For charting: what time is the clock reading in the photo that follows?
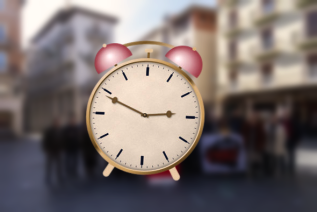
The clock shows 2:49
